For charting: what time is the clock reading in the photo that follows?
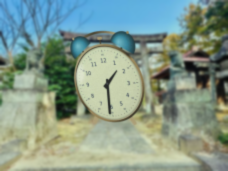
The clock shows 1:31
